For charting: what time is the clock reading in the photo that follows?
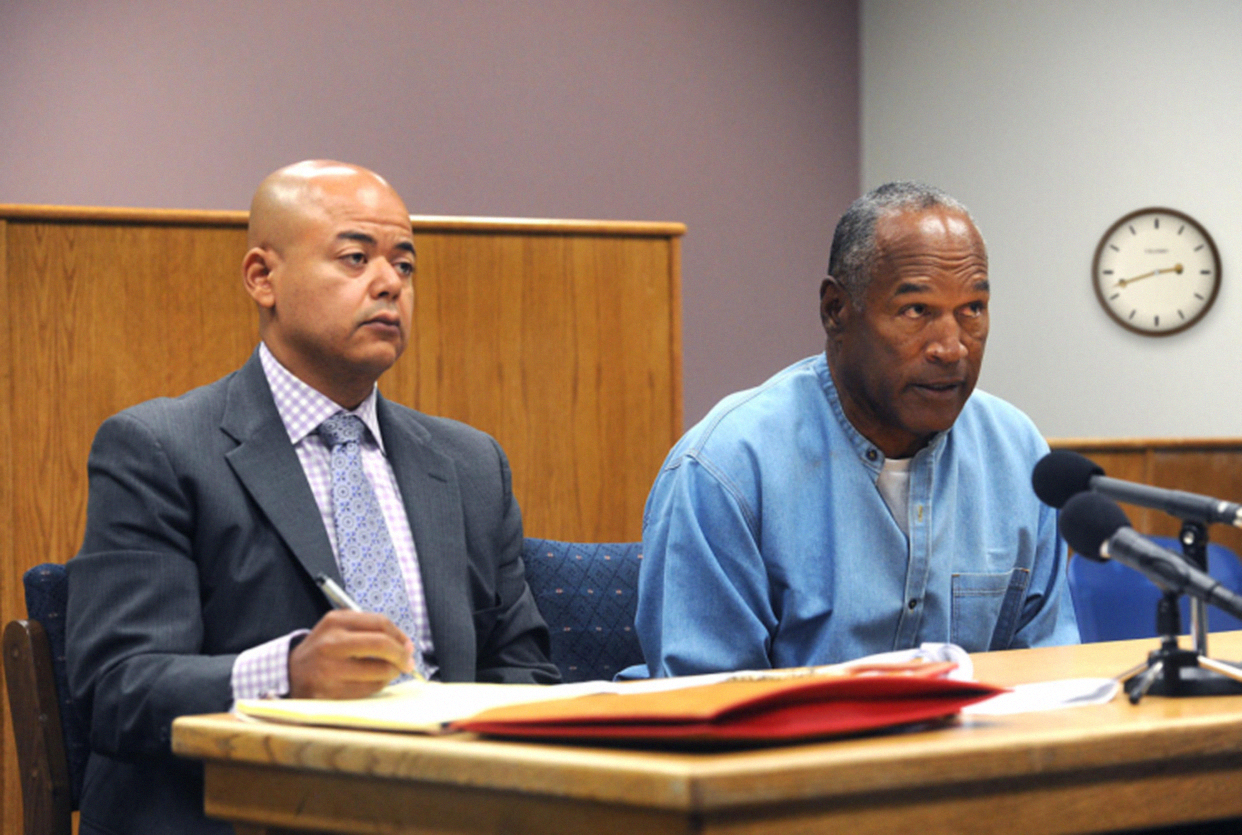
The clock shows 2:42
